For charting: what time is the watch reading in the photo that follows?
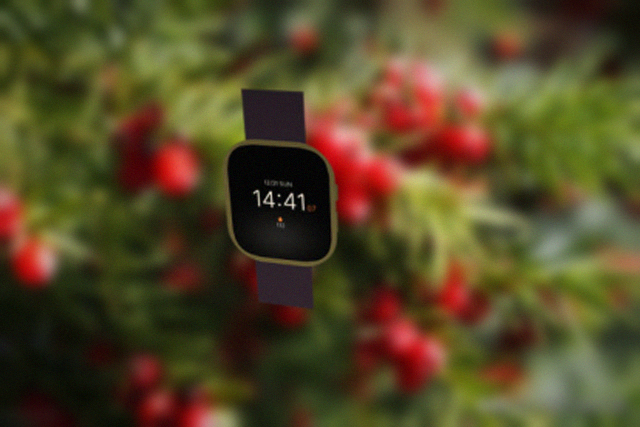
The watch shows 14:41
